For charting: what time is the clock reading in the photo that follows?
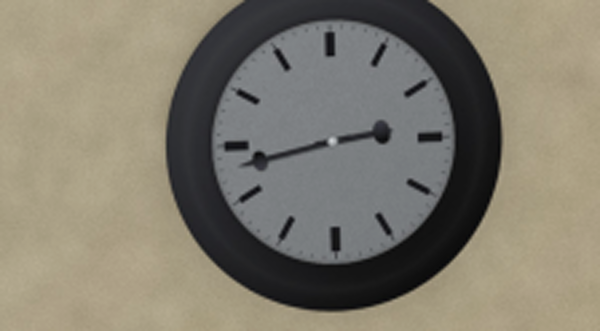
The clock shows 2:43
